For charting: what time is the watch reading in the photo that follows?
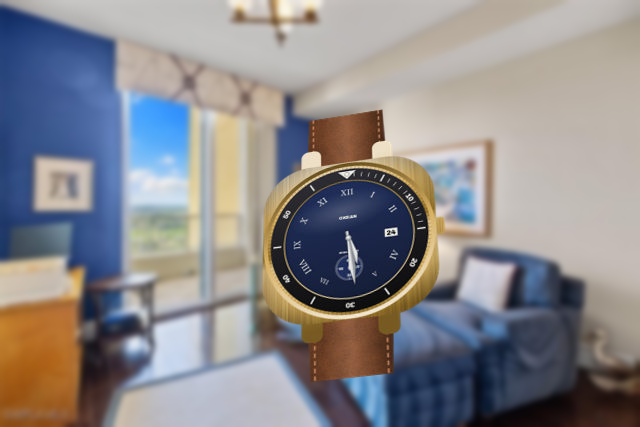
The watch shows 5:29
